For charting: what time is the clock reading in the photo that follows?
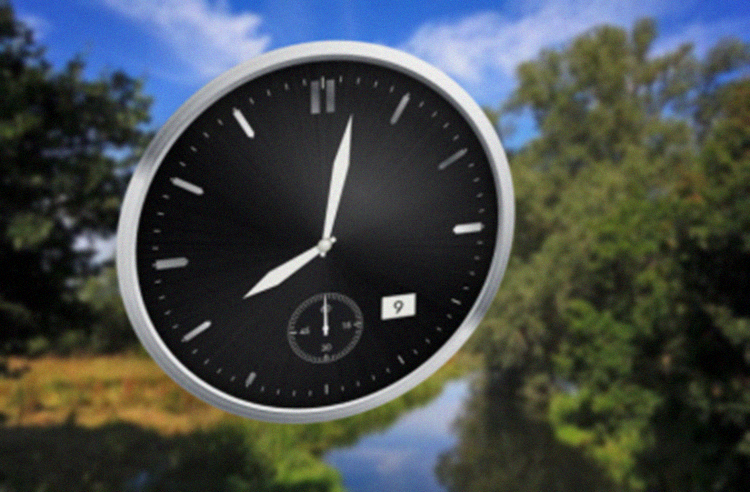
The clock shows 8:02
